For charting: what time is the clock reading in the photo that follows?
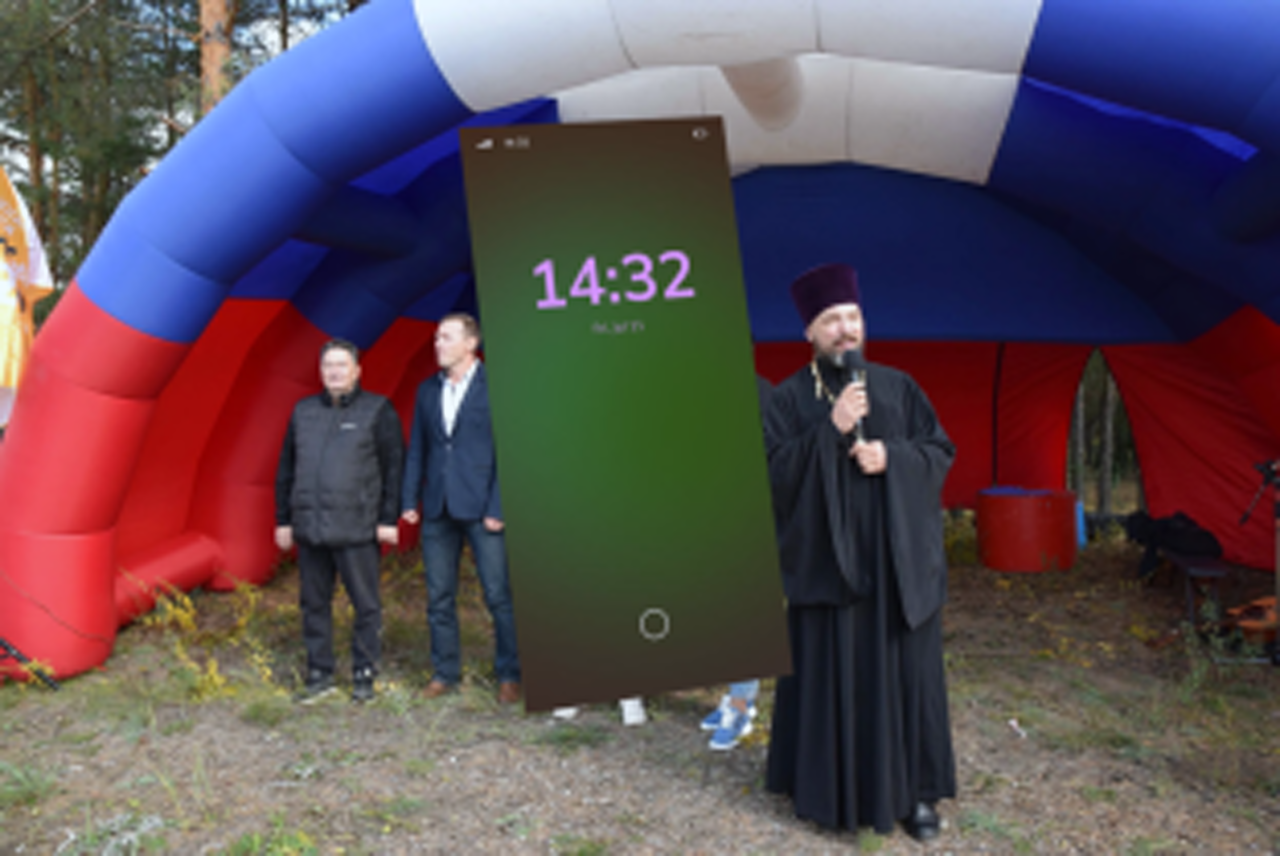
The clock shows 14:32
